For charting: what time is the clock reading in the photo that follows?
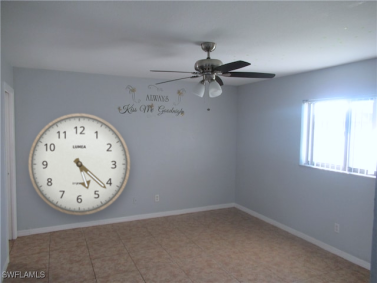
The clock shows 5:22
